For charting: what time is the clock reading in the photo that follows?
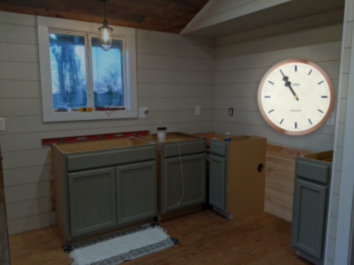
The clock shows 10:55
